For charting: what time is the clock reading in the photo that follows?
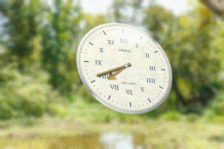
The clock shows 7:41
